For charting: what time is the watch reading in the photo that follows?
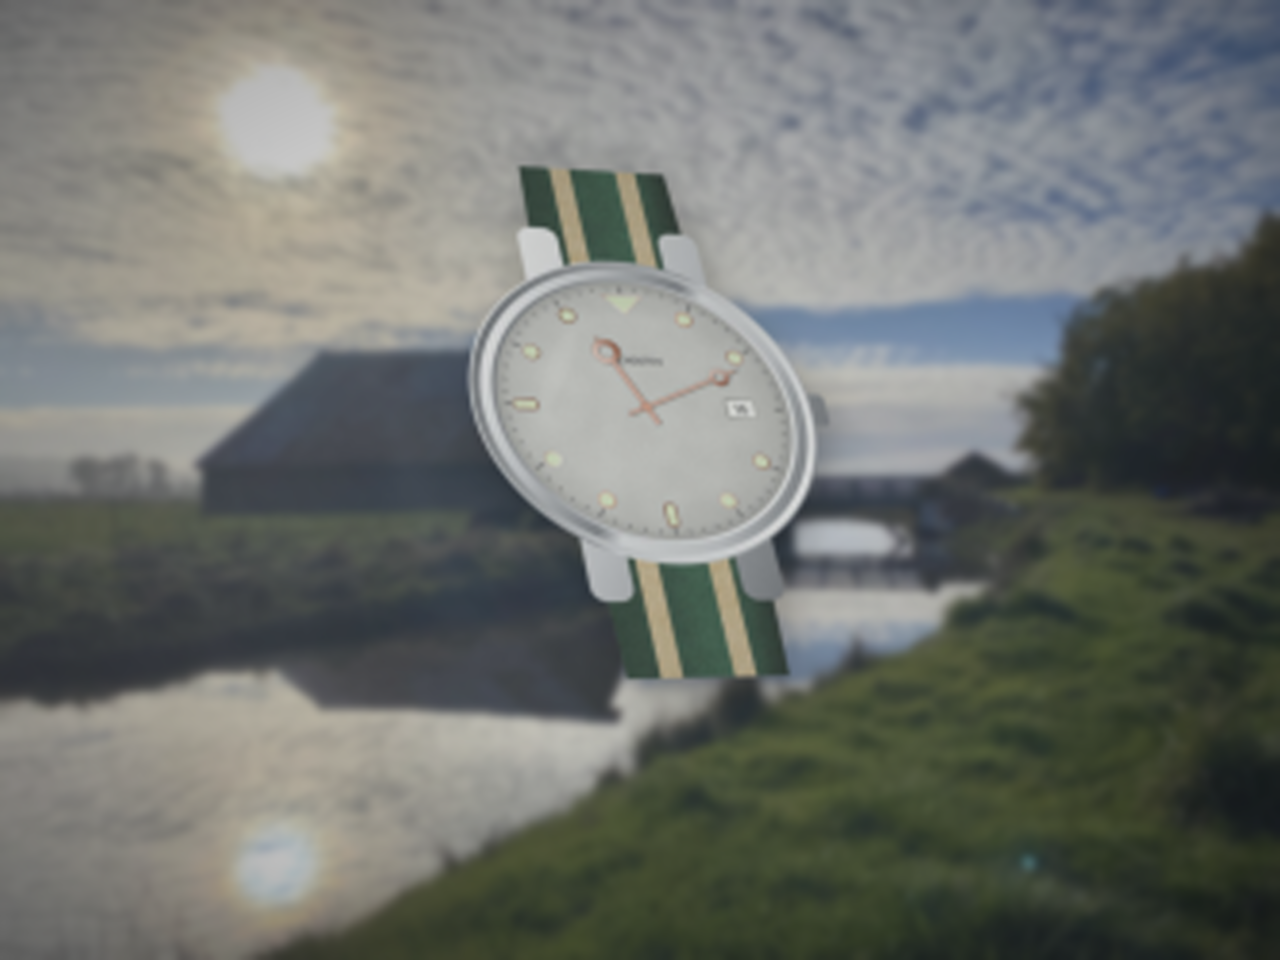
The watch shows 11:11
